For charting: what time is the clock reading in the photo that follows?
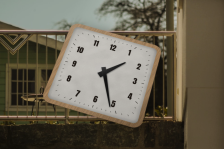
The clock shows 1:26
